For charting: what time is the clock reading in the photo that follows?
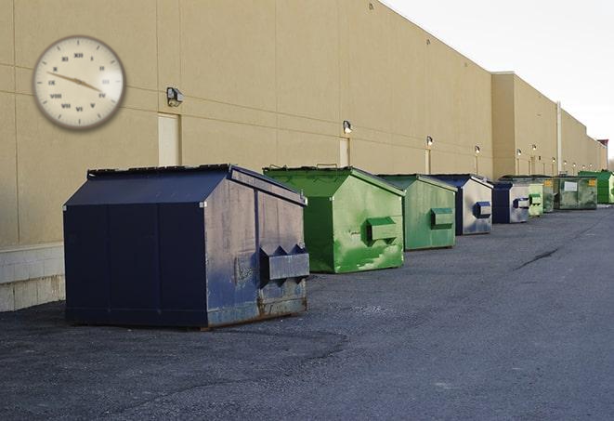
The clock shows 3:48
